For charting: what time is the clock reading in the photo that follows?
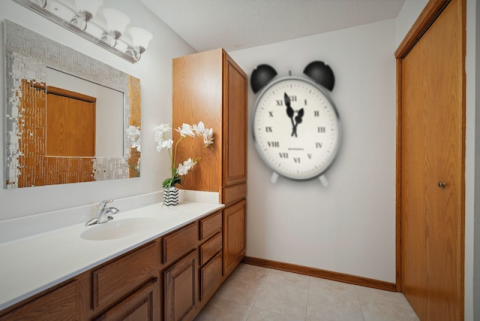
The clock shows 12:58
